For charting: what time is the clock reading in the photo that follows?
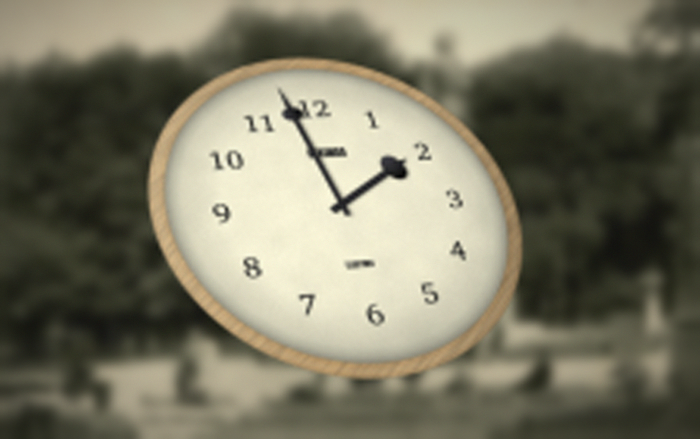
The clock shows 1:58
